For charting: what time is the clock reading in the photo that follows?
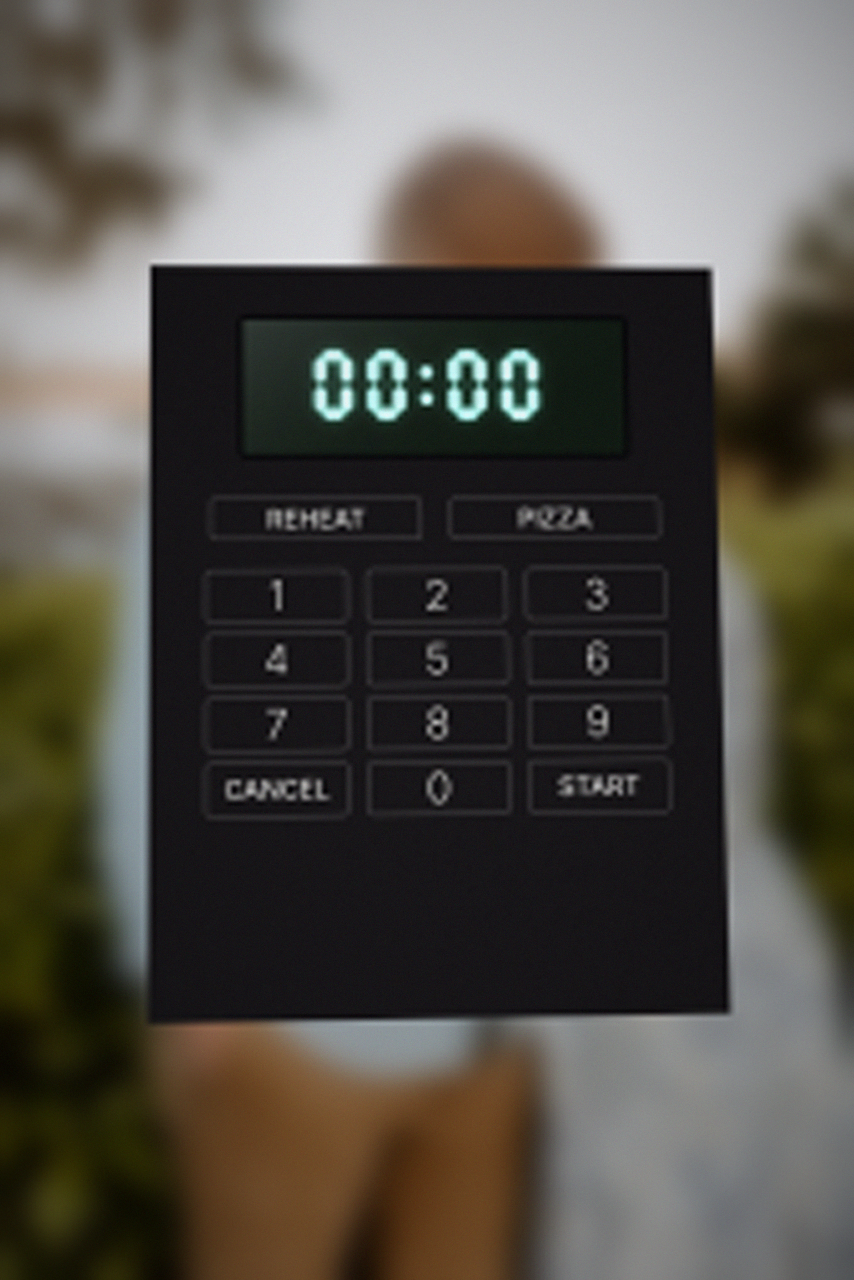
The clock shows 0:00
